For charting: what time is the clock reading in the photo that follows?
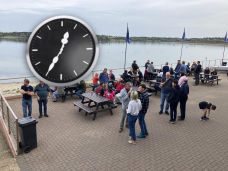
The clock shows 12:35
